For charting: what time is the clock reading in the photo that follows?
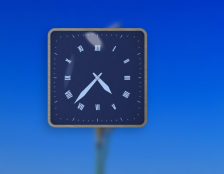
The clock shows 4:37
